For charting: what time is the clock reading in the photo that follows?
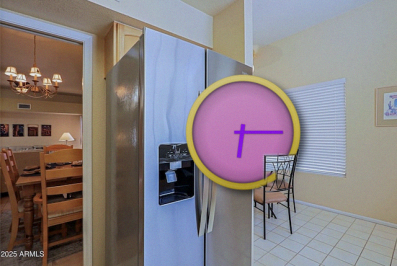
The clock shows 6:15
